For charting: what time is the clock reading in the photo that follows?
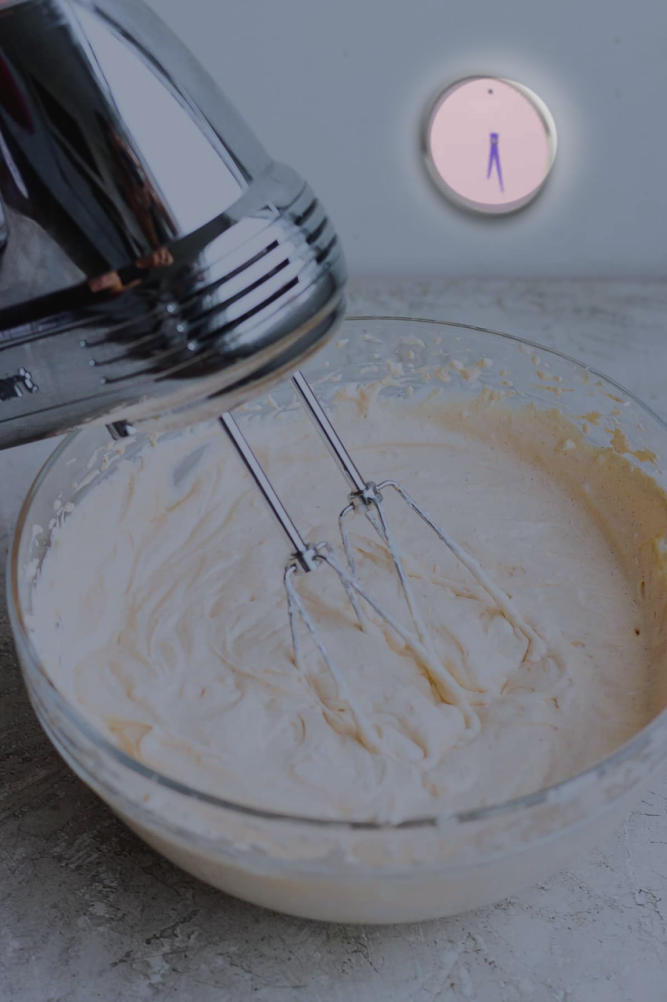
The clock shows 6:29
